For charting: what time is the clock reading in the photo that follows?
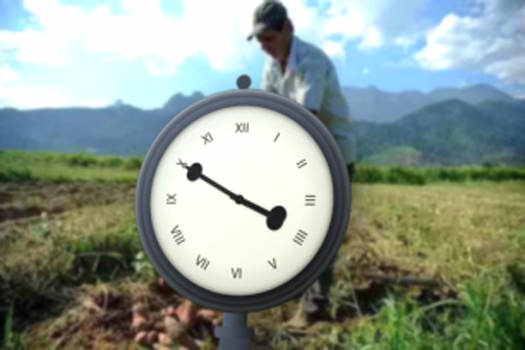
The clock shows 3:50
